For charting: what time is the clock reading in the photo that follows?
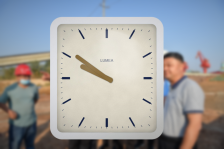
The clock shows 9:51
